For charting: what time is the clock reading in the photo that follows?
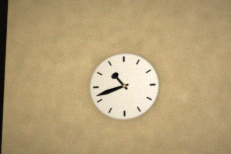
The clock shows 10:42
